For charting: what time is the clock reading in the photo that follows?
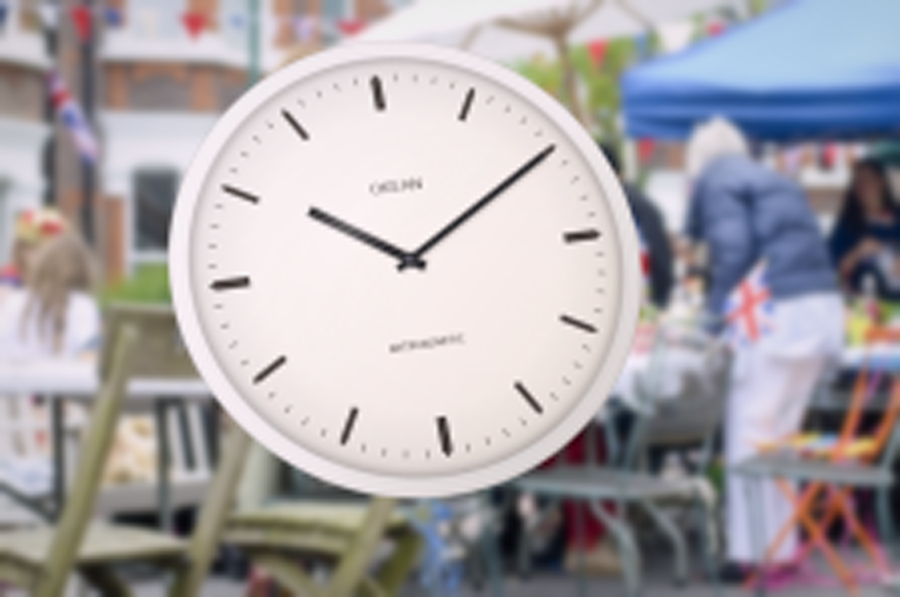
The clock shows 10:10
